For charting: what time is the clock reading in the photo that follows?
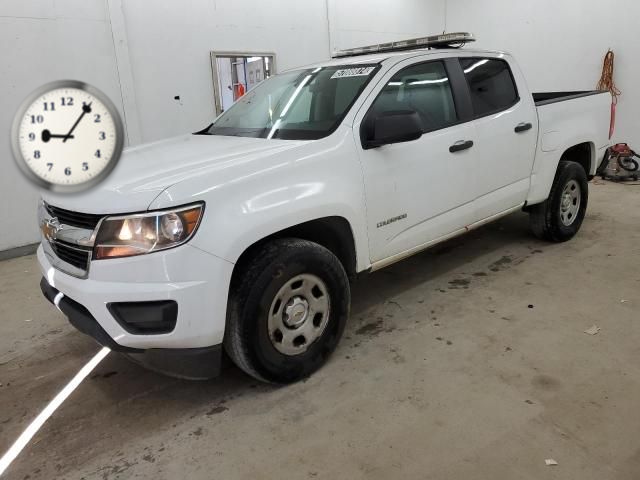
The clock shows 9:06
